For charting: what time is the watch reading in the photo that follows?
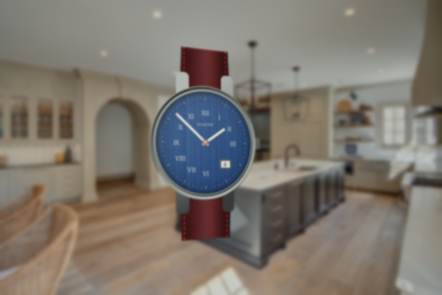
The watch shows 1:52
